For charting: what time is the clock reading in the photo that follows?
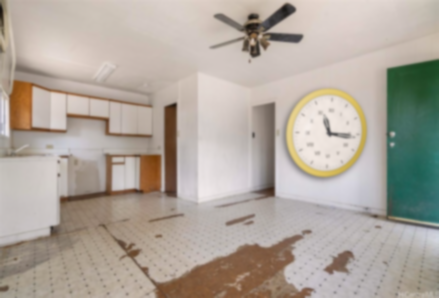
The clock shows 11:16
